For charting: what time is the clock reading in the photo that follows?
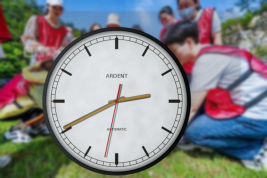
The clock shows 2:40:32
